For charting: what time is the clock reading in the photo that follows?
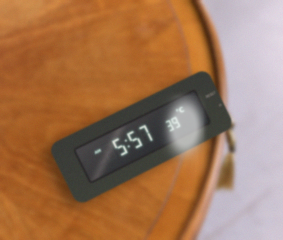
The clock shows 5:57
